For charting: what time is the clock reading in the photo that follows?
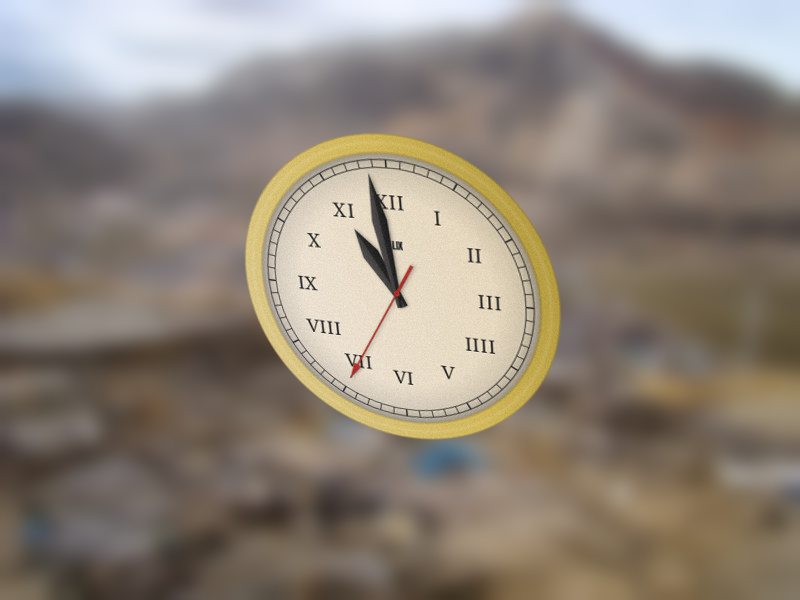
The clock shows 10:58:35
